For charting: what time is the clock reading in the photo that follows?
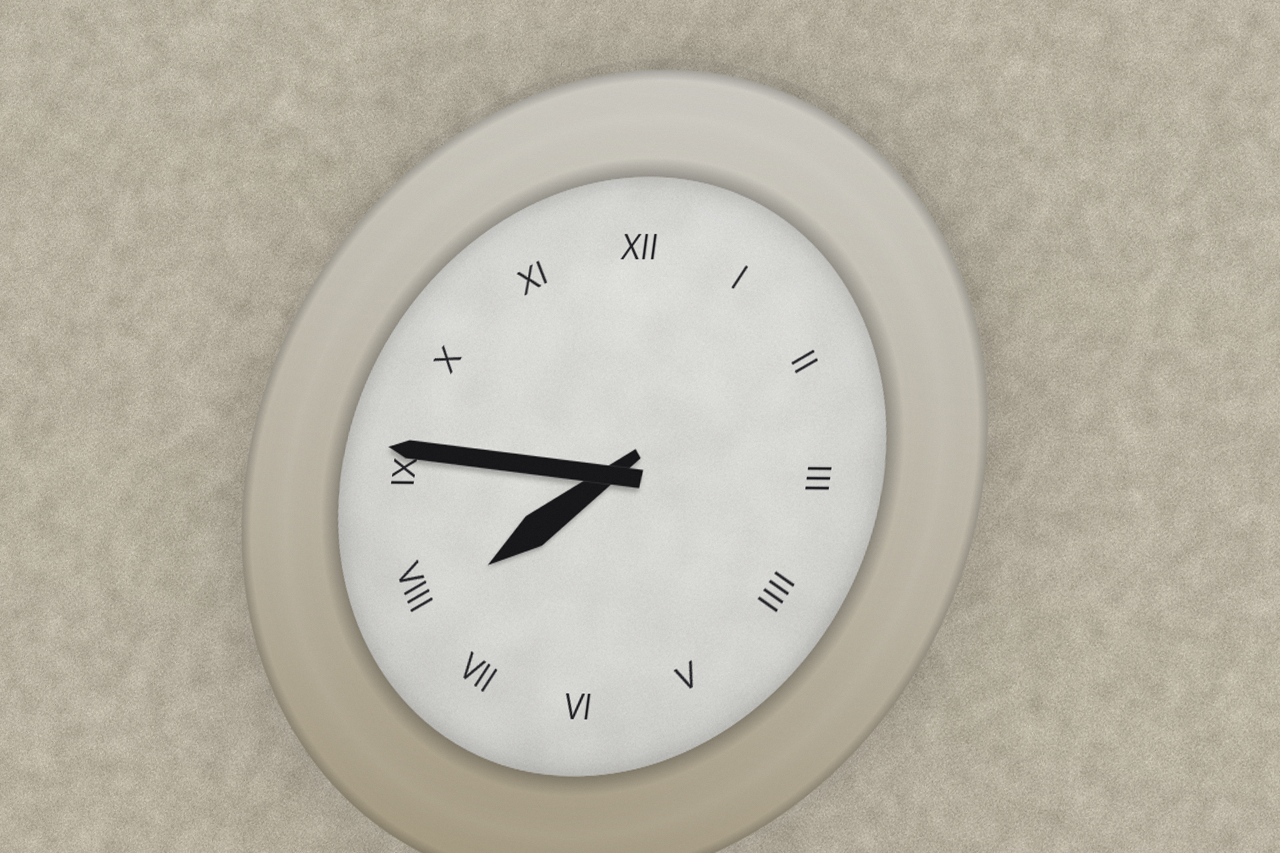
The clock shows 7:46
